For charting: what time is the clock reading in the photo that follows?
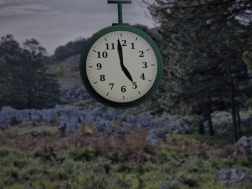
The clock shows 4:59
